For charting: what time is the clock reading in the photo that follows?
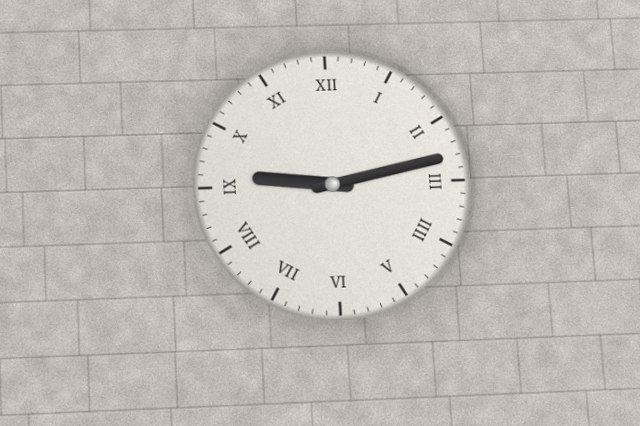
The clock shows 9:13
